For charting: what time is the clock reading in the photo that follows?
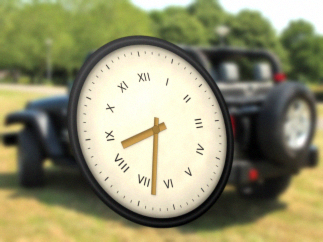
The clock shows 8:33
